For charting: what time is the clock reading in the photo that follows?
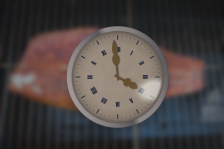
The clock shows 3:59
